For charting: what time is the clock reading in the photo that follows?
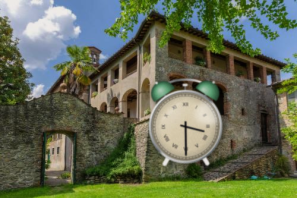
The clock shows 3:30
